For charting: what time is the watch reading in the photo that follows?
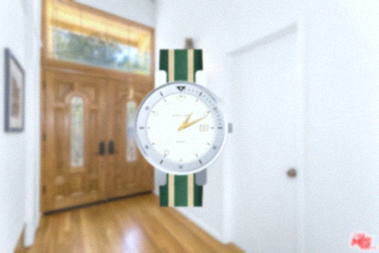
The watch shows 1:11
